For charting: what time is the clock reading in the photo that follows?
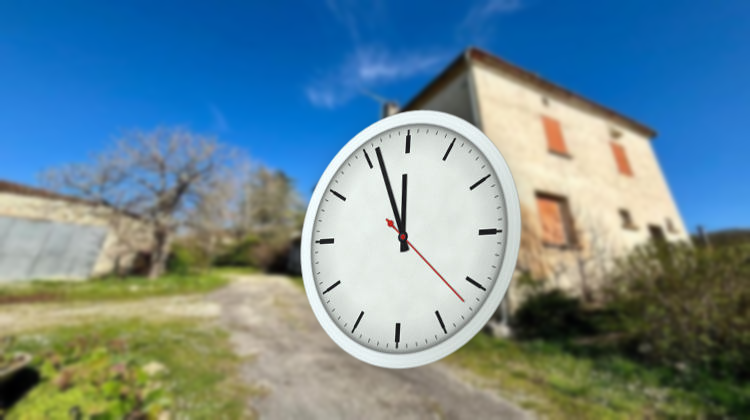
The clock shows 11:56:22
